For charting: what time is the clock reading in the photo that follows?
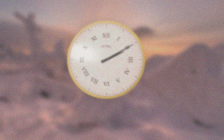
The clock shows 2:10
